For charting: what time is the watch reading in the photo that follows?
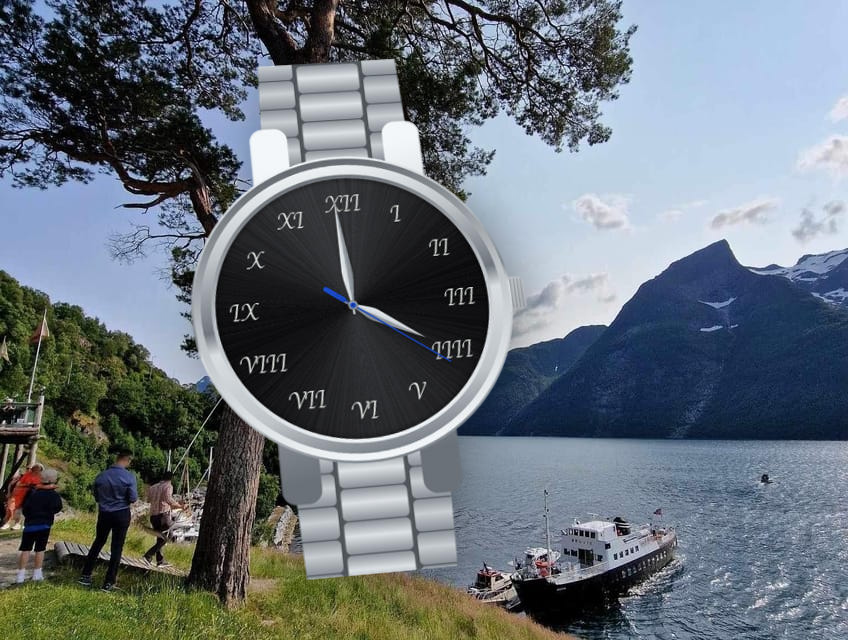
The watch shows 3:59:21
